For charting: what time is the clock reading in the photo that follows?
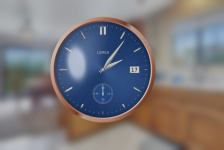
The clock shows 2:06
